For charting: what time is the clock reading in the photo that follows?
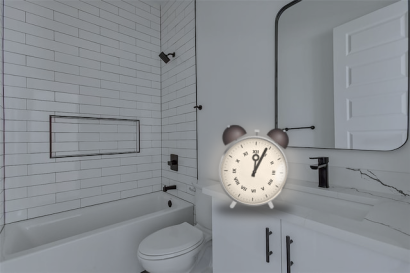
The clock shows 12:04
